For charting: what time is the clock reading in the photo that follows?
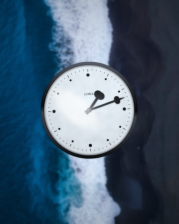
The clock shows 1:12
